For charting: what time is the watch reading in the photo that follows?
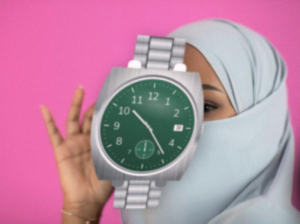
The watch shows 10:24
